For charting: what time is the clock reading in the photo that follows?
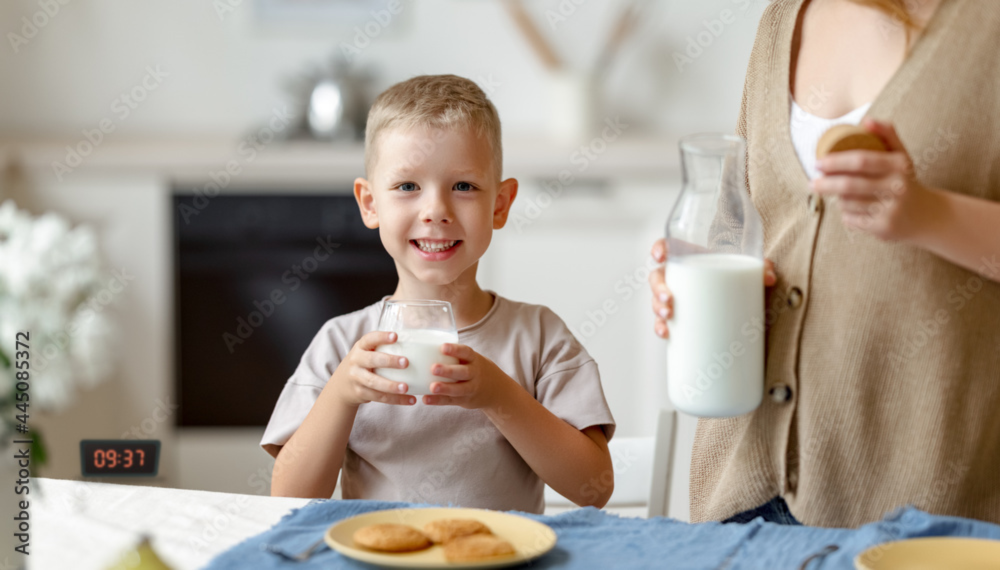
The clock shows 9:37
